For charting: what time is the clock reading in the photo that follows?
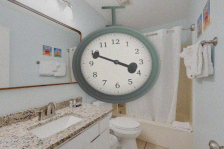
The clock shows 3:49
